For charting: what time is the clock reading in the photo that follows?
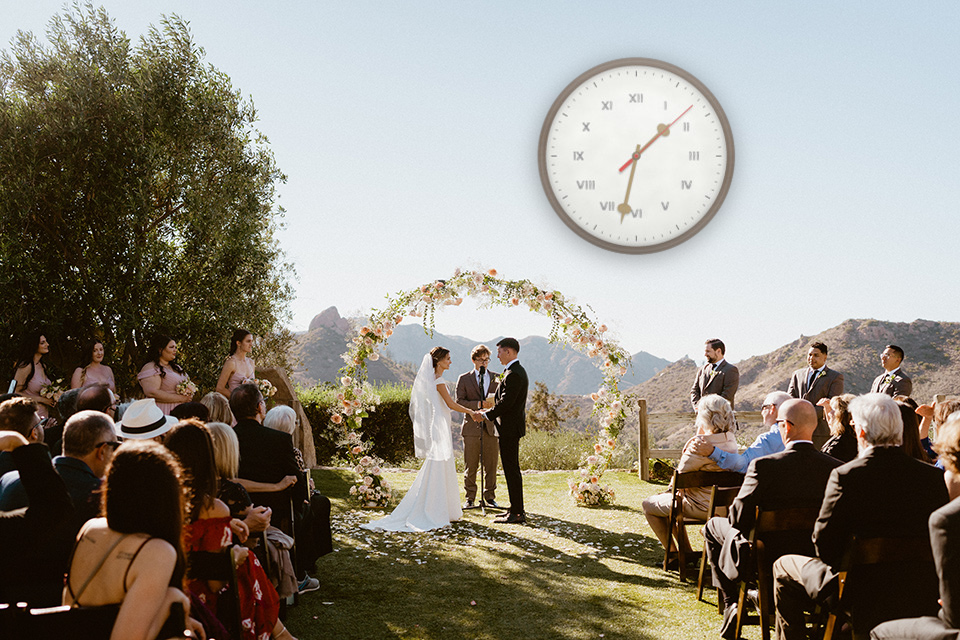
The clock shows 1:32:08
